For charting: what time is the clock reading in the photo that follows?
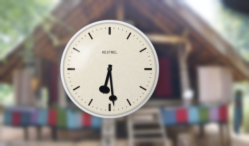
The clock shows 6:29
